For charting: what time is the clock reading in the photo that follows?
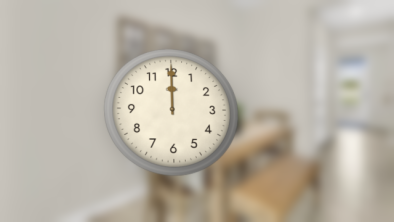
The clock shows 12:00
